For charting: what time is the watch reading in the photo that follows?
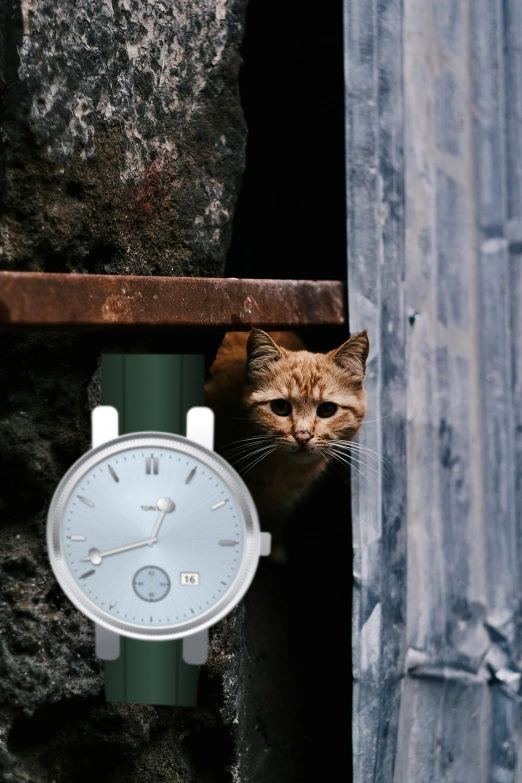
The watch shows 12:42
